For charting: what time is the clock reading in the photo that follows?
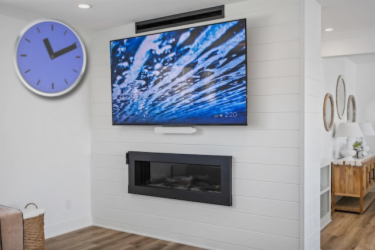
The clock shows 11:11
